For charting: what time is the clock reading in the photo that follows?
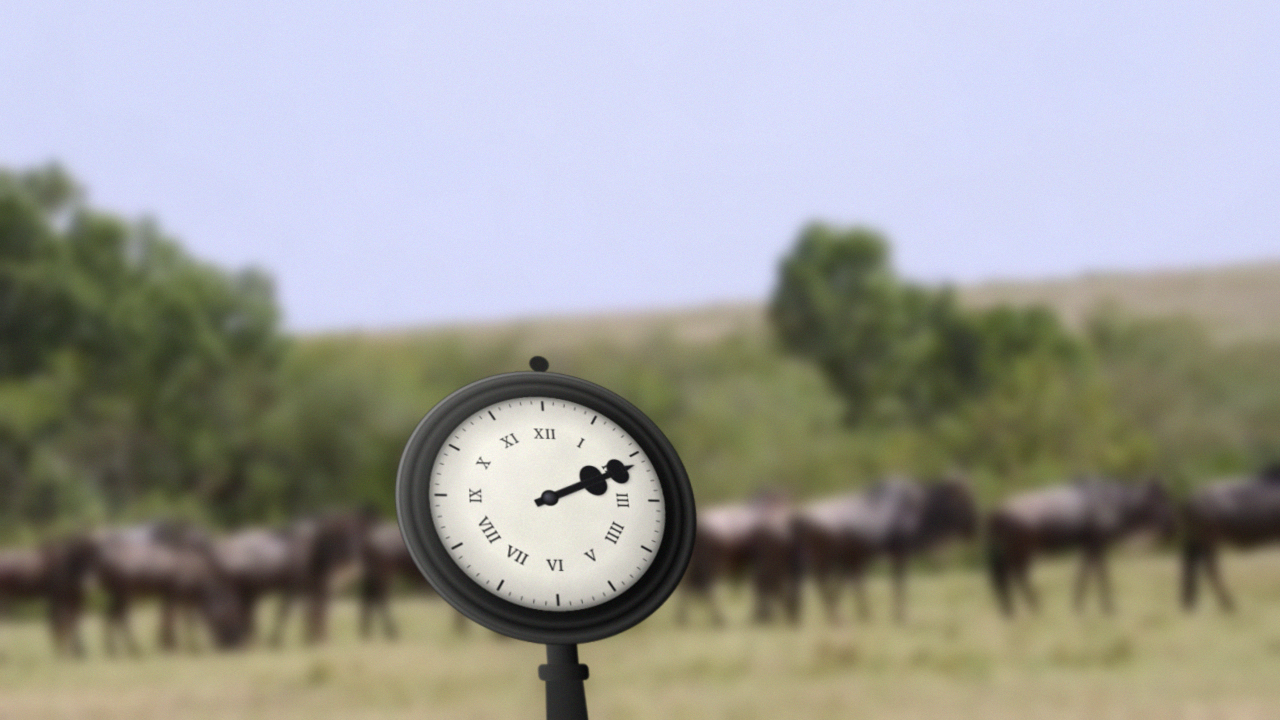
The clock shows 2:11
